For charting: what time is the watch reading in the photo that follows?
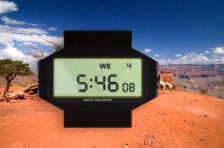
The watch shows 5:46:08
